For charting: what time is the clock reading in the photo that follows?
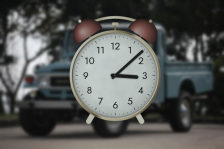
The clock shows 3:08
